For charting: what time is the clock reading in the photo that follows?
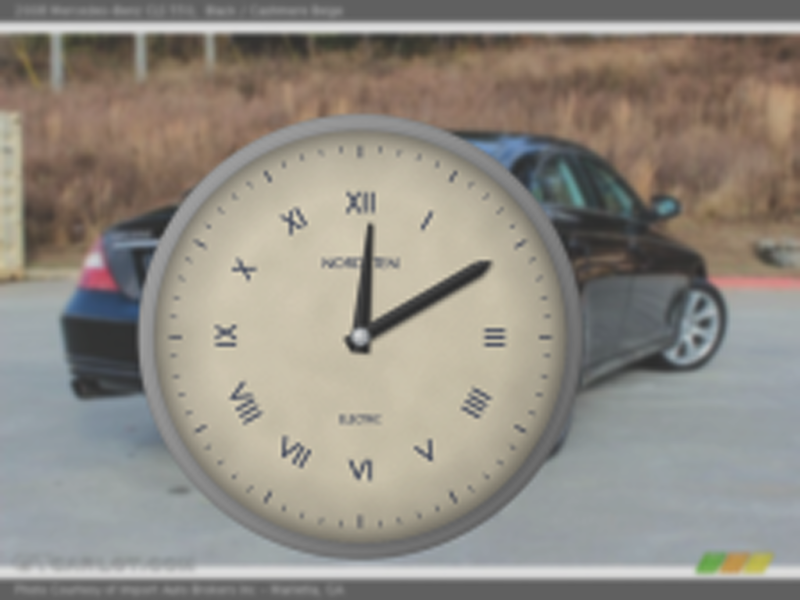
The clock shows 12:10
